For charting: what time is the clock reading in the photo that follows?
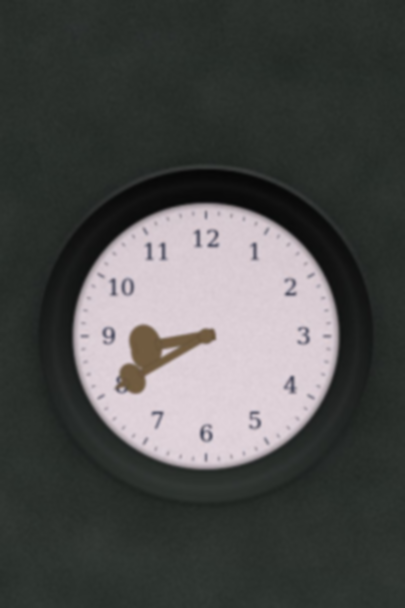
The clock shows 8:40
